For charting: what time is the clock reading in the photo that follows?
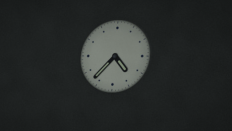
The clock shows 4:37
